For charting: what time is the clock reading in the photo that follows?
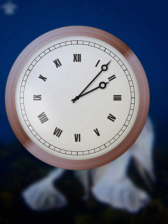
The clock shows 2:07
